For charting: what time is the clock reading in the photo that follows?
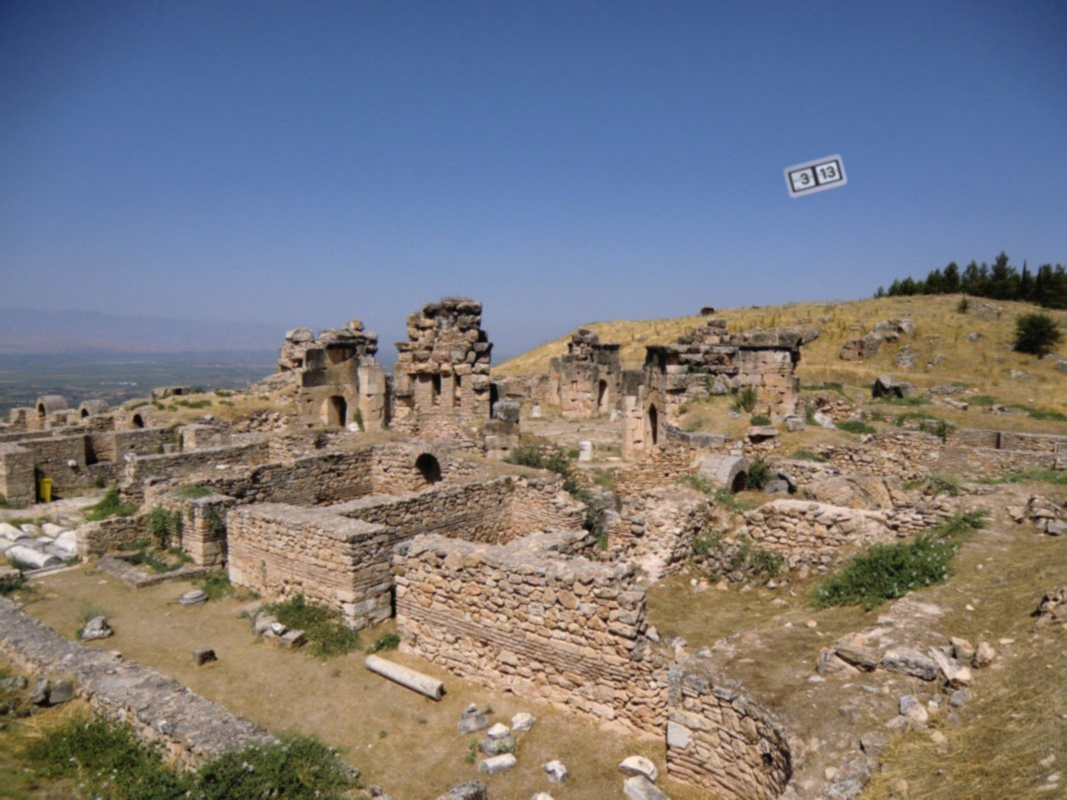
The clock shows 3:13
